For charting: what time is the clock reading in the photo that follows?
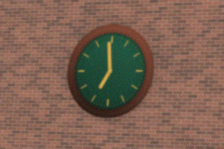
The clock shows 6:59
